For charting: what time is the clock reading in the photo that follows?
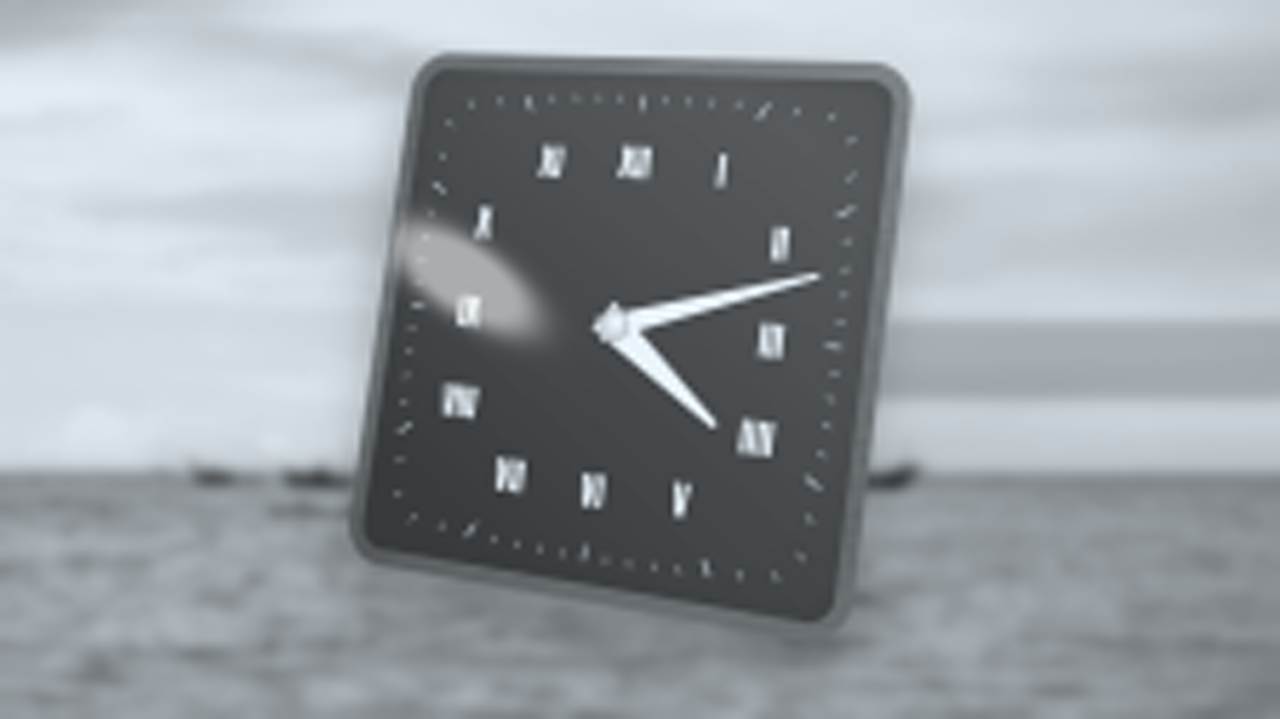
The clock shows 4:12
